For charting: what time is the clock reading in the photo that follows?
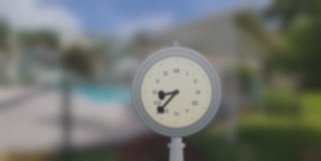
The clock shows 8:37
